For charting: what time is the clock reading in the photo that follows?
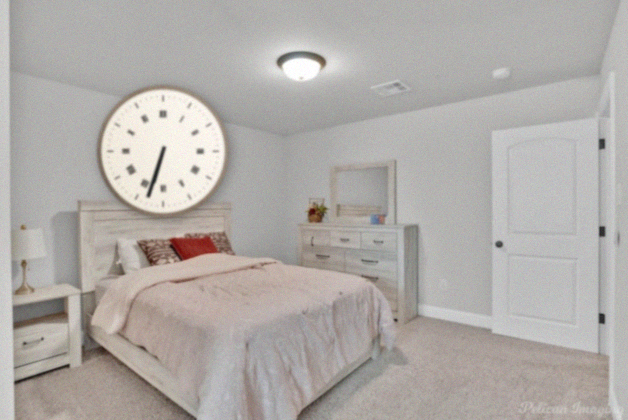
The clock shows 6:33
